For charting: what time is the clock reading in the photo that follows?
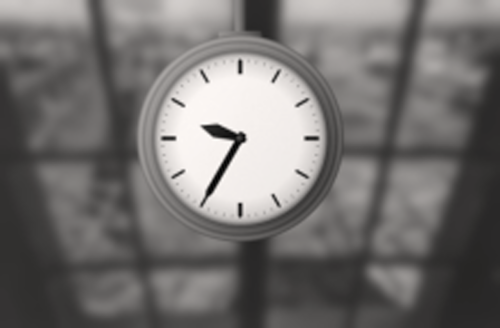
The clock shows 9:35
